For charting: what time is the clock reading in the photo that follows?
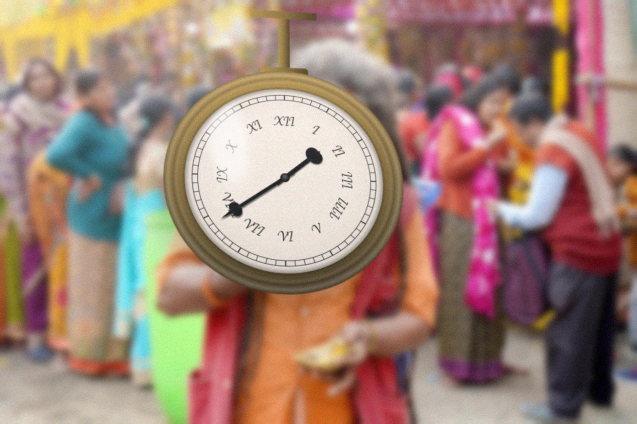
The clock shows 1:39
